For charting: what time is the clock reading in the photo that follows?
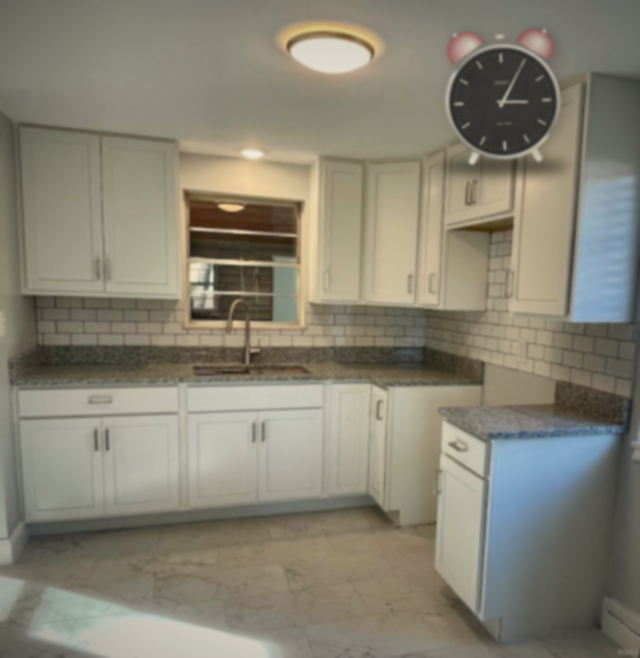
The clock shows 3:05
